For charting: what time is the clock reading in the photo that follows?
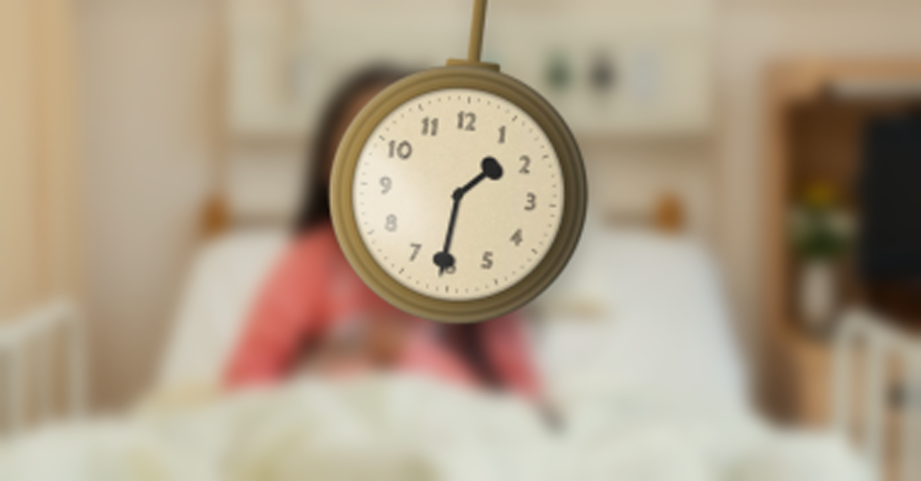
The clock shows 1:31
